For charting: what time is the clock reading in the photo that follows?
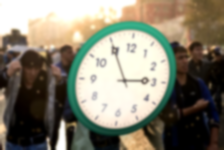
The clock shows 2:55
